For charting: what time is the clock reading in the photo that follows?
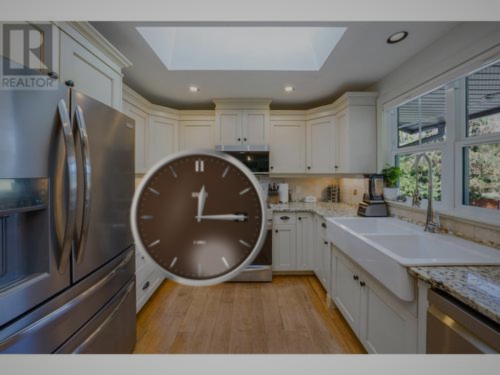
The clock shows 12:15
